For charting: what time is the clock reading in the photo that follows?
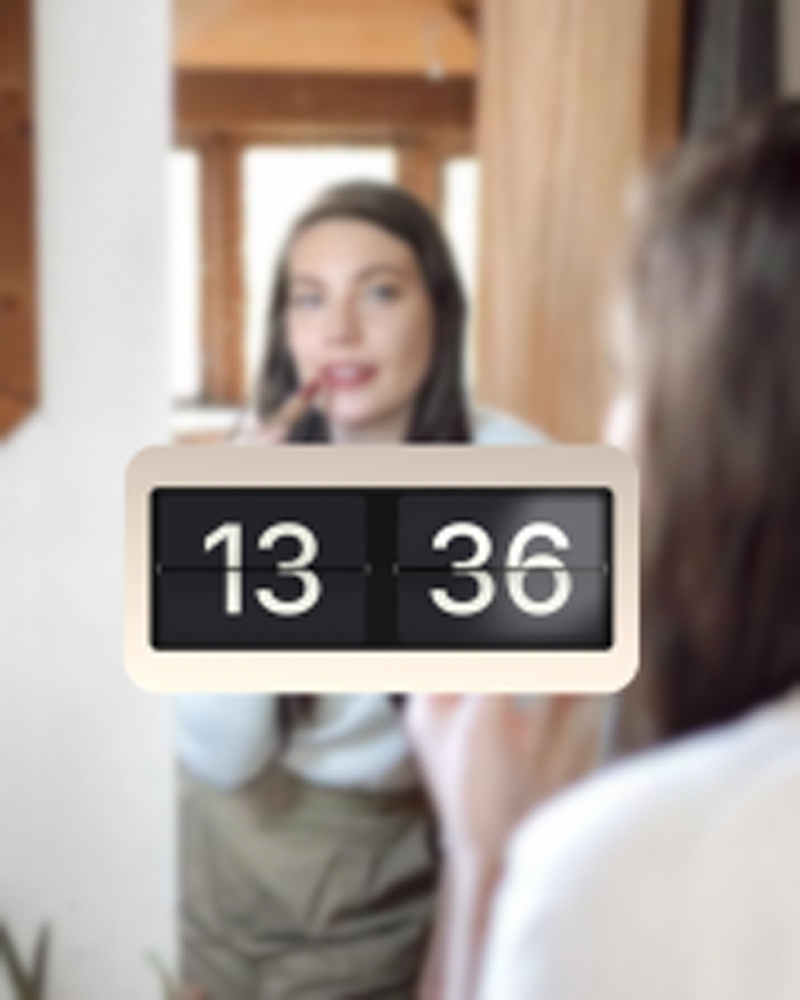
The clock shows 13:36
